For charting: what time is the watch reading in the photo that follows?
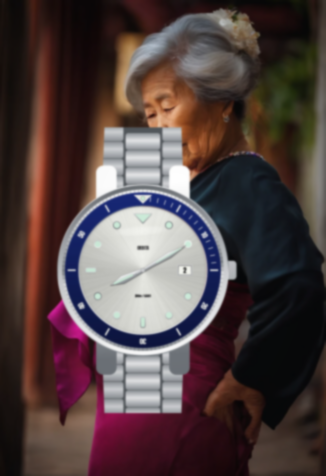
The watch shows 8:10
